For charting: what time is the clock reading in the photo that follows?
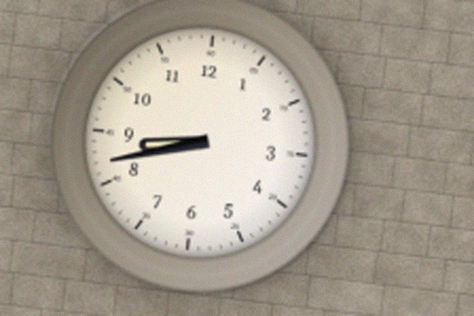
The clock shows 8:42
